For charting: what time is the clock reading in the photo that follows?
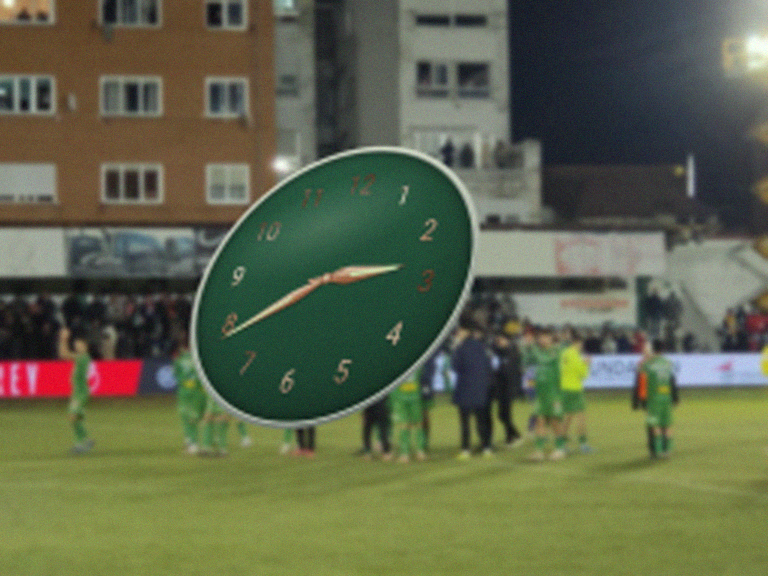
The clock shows 2:39
